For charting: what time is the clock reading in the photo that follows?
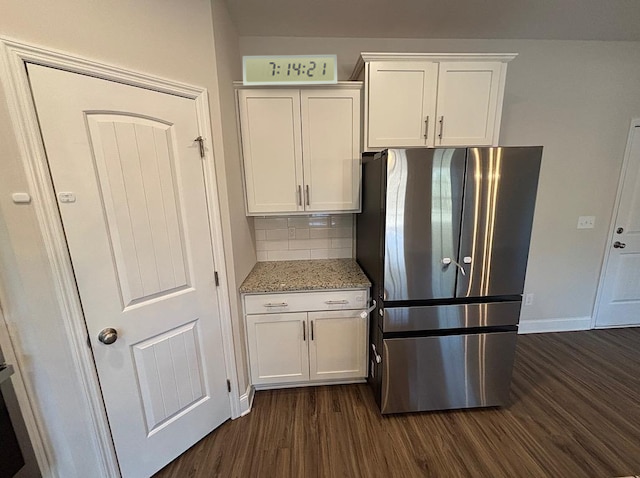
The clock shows 7:14:21
